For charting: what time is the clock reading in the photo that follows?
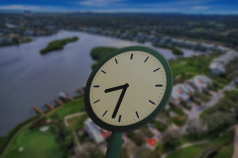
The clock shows 8:32
